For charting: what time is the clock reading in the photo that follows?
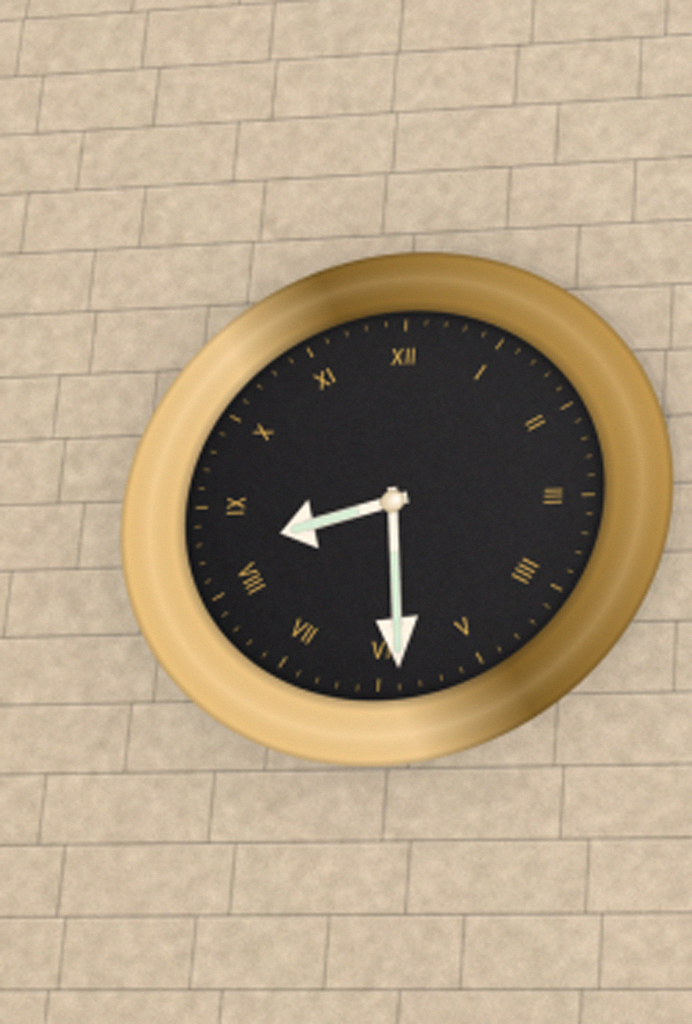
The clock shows 8:29
